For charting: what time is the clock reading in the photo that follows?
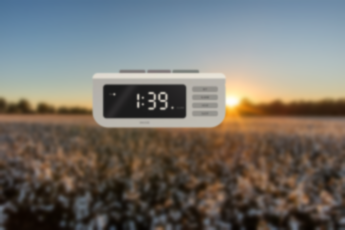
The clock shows 1:39
